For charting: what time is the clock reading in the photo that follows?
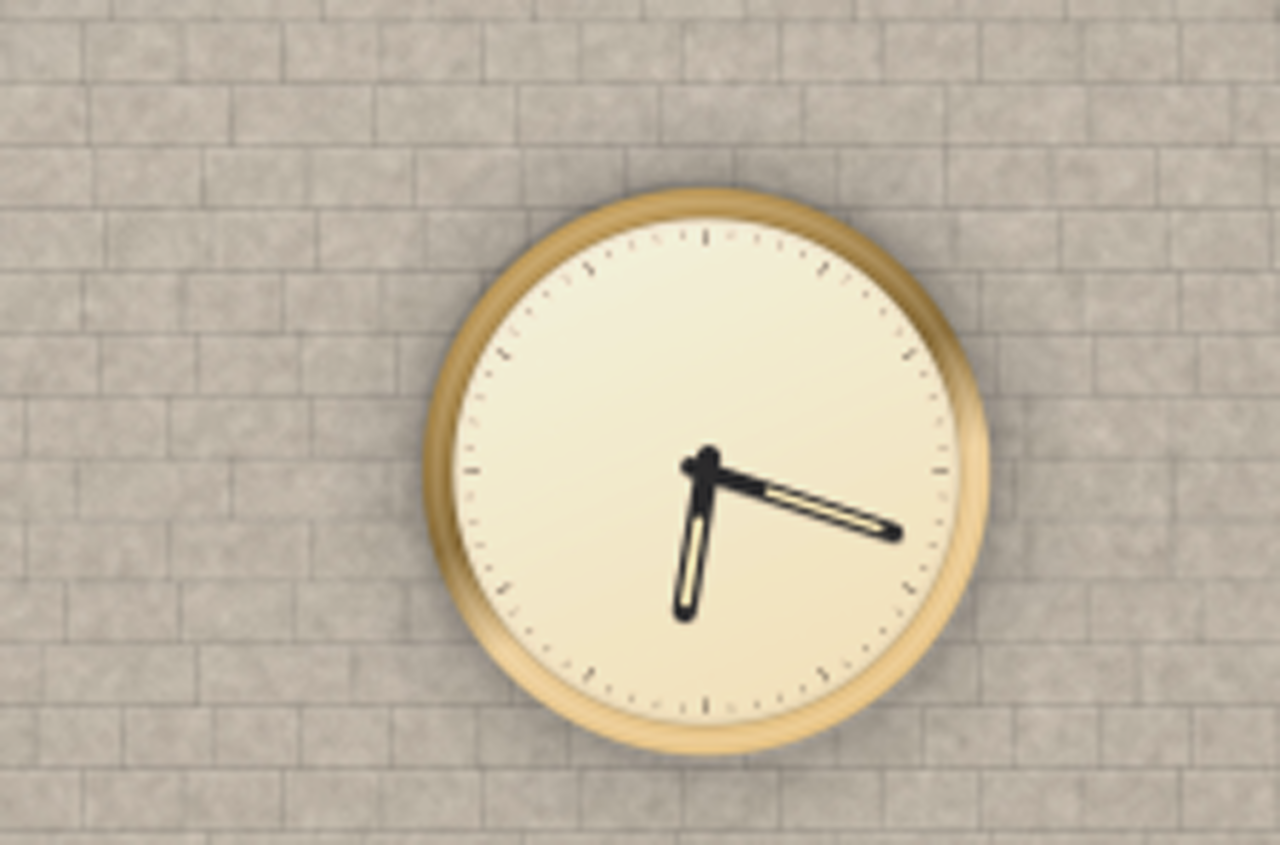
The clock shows 6:18
